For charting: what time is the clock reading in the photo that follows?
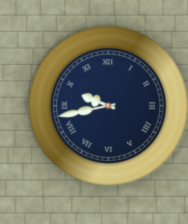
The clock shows 9:43
